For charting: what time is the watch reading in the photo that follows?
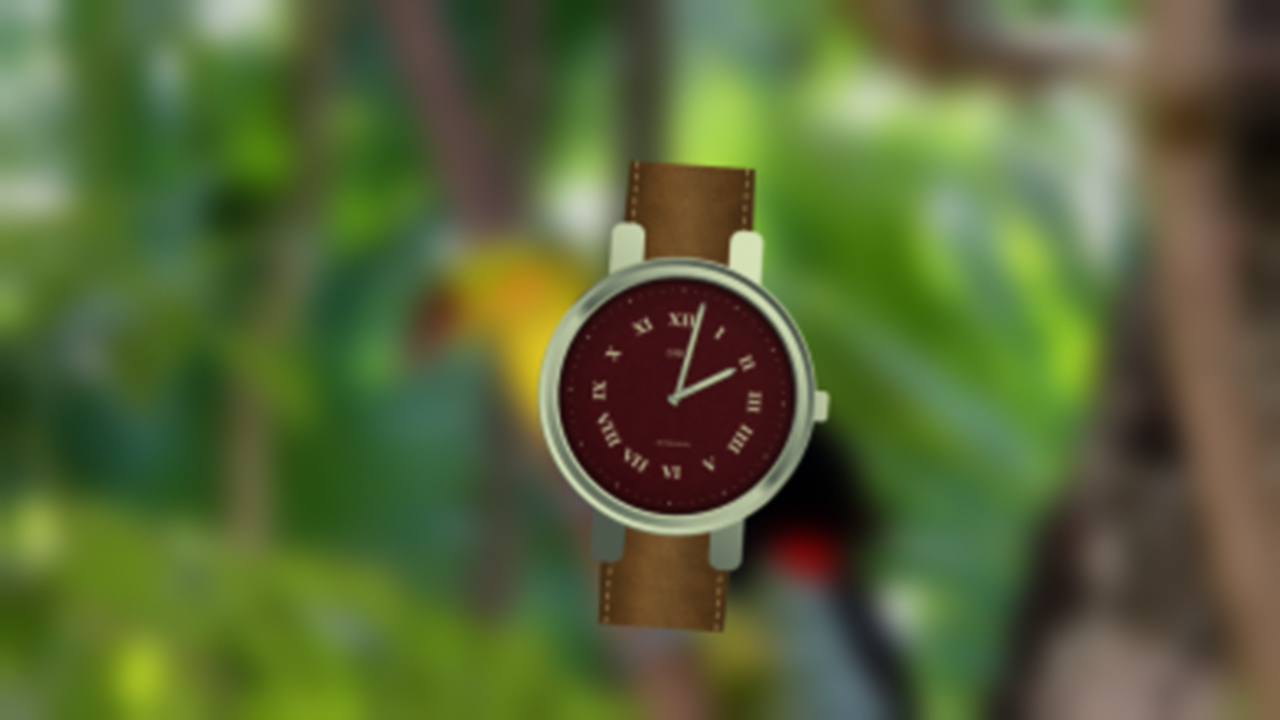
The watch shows 2:02
